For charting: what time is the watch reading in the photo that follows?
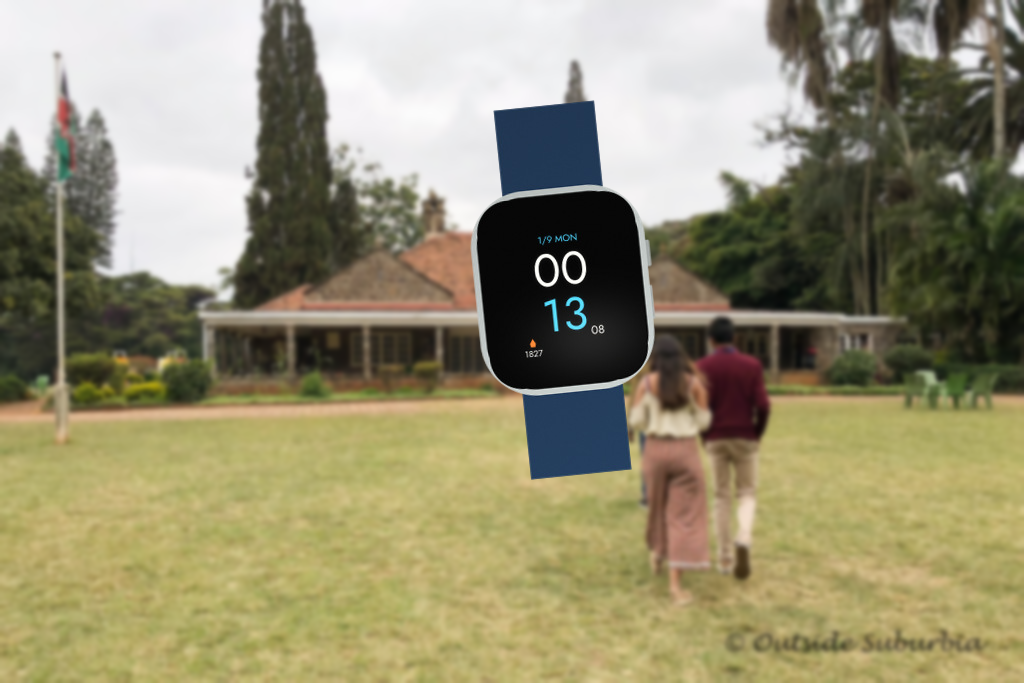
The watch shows 0:13:08
